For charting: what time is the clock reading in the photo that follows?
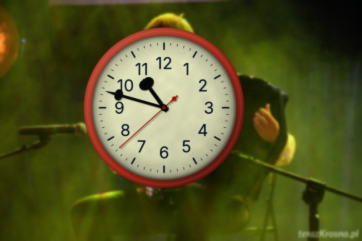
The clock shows 10:47:38
